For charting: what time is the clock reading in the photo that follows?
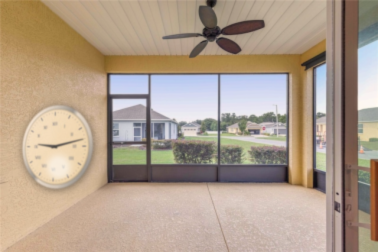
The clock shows 9:13
